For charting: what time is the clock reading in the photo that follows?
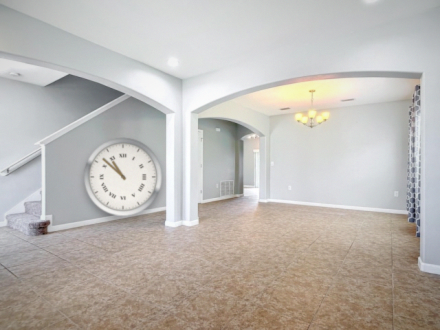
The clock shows 10:52
